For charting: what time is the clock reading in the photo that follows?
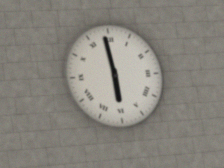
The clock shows 5:59
